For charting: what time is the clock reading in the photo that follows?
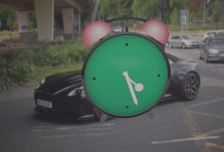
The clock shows 4:27
